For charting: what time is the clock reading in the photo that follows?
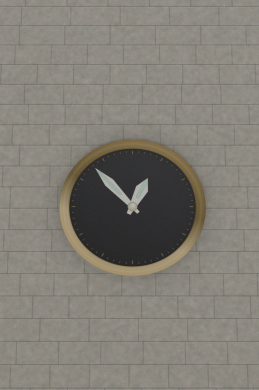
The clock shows 12:53
